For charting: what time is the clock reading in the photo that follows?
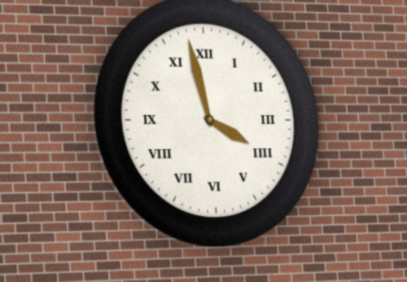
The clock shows 3:58
